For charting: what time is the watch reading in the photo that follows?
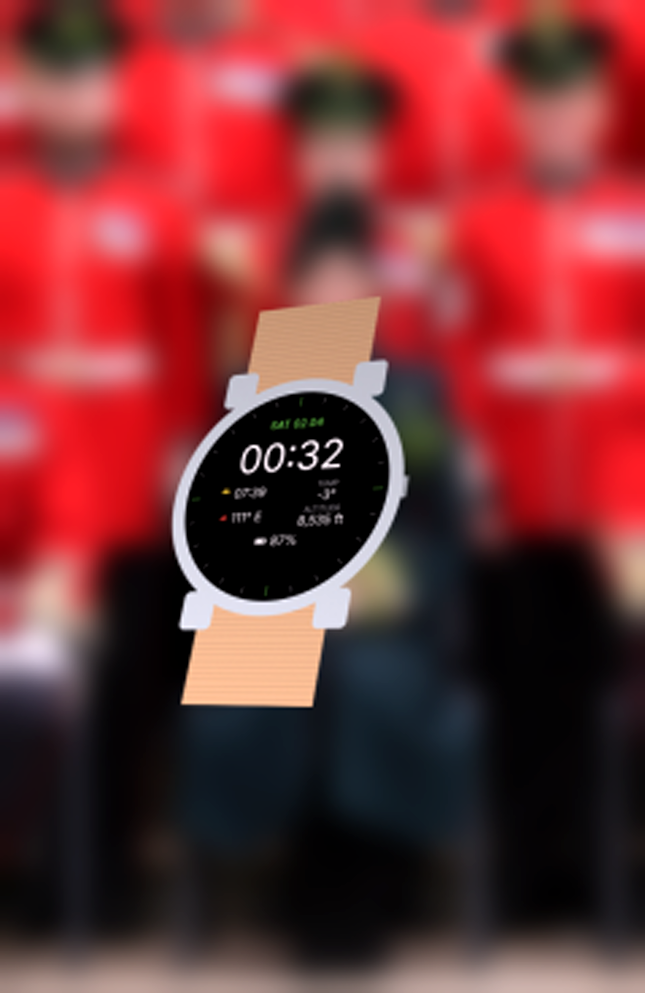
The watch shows 0:32
